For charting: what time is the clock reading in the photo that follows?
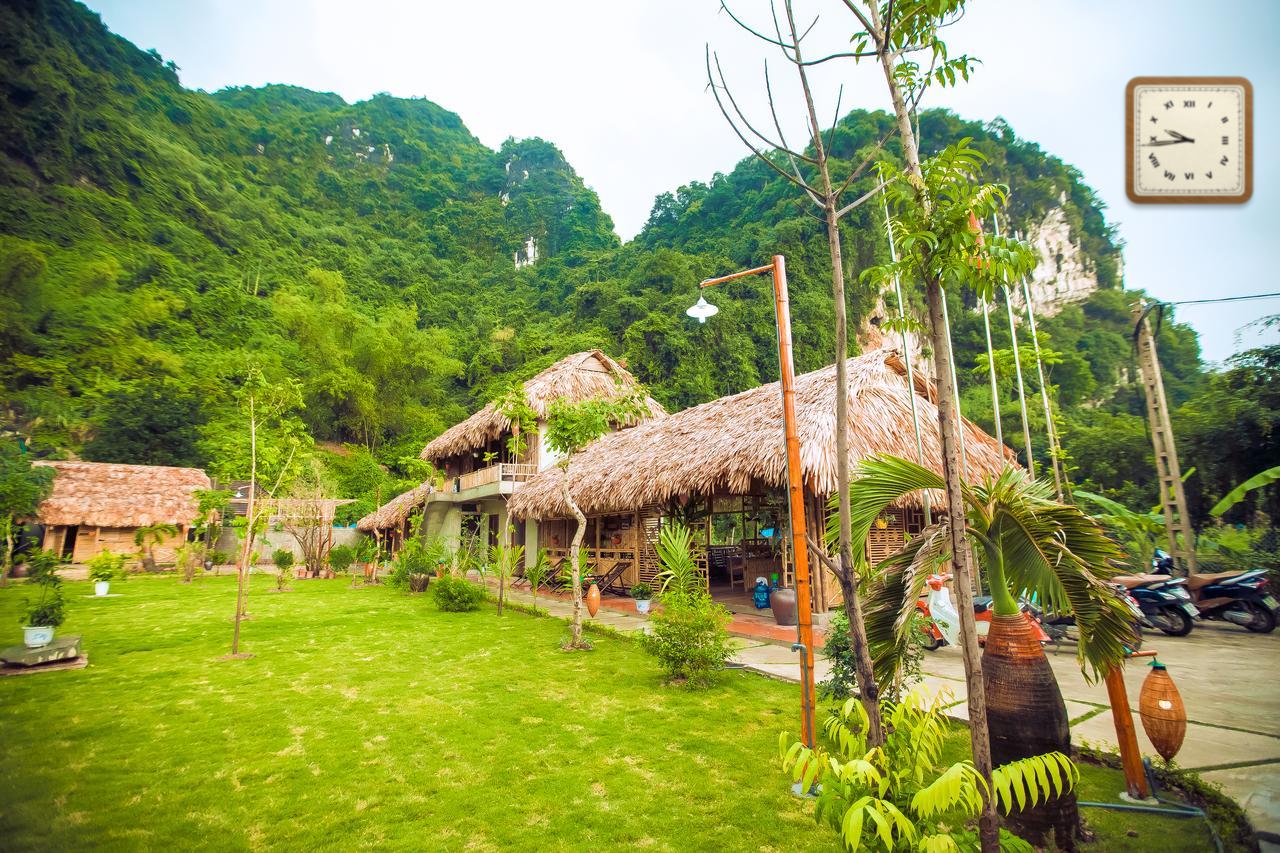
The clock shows 9:44
